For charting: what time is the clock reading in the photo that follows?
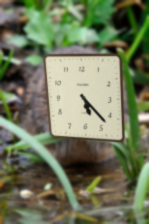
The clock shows 5:23
